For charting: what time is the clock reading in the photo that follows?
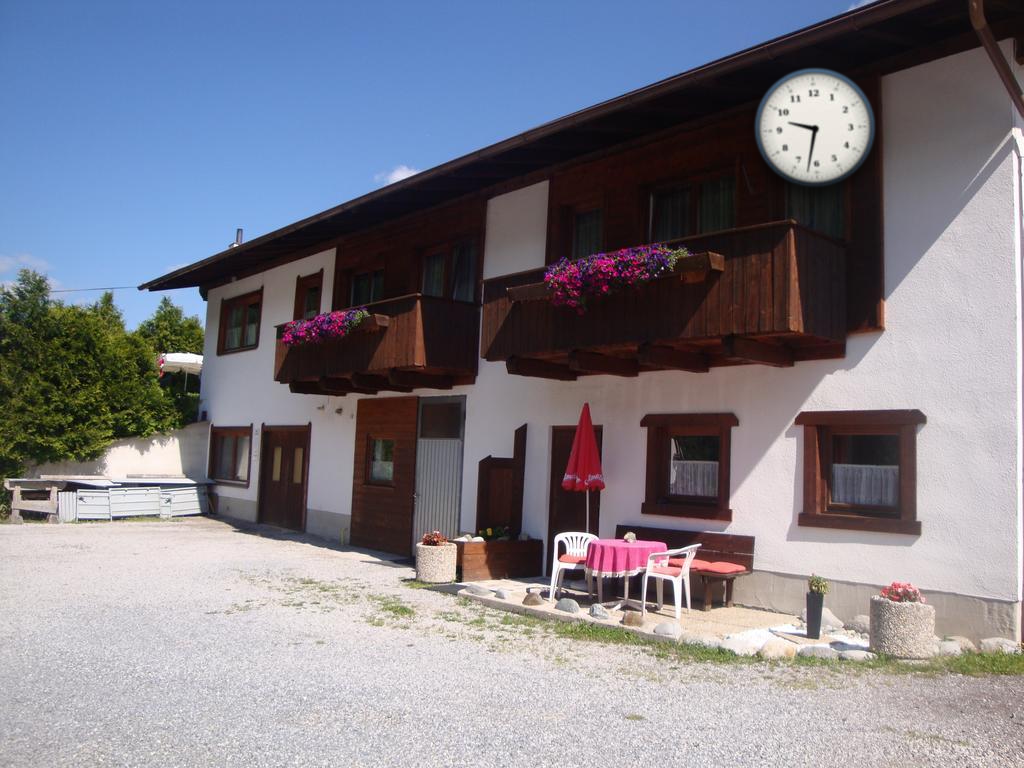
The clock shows 9:32
